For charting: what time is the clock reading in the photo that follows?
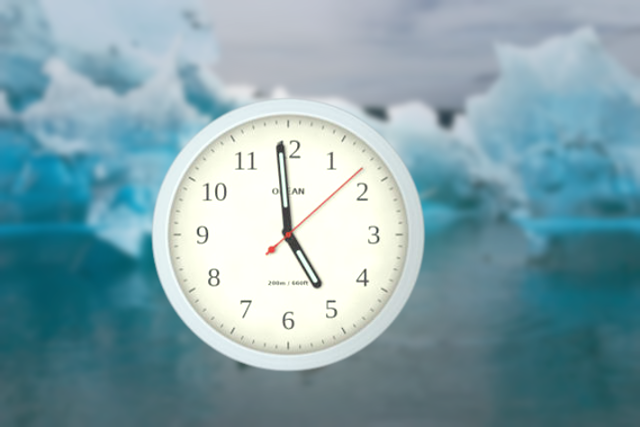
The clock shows 4:59:08
